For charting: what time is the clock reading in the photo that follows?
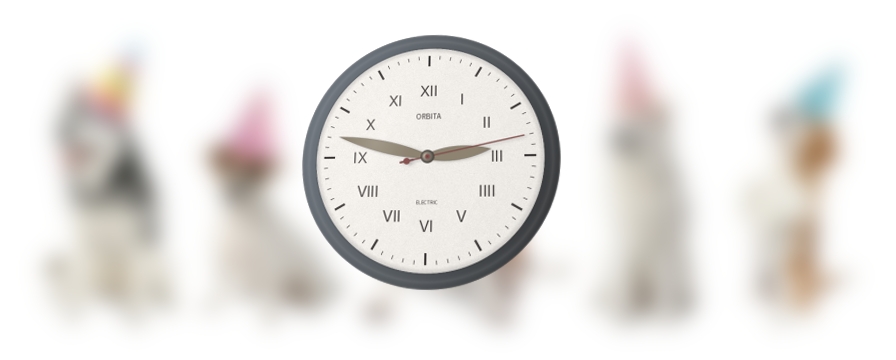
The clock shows 2:47:13
